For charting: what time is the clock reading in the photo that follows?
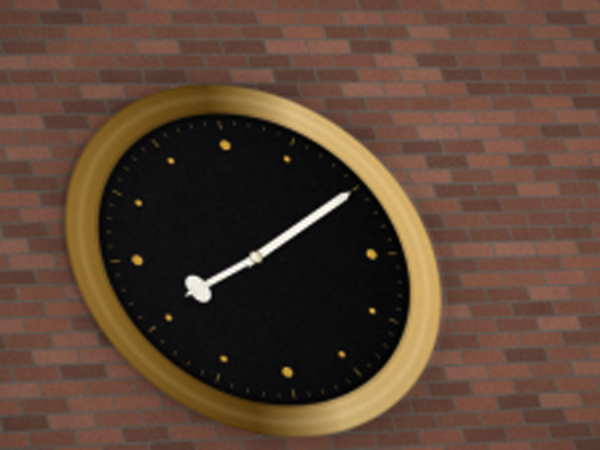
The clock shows 8:10
